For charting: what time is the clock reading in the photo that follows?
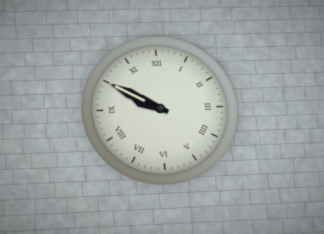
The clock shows 9:50
